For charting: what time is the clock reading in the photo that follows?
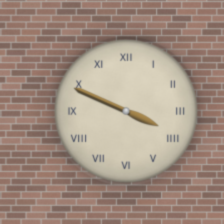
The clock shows 3:49
